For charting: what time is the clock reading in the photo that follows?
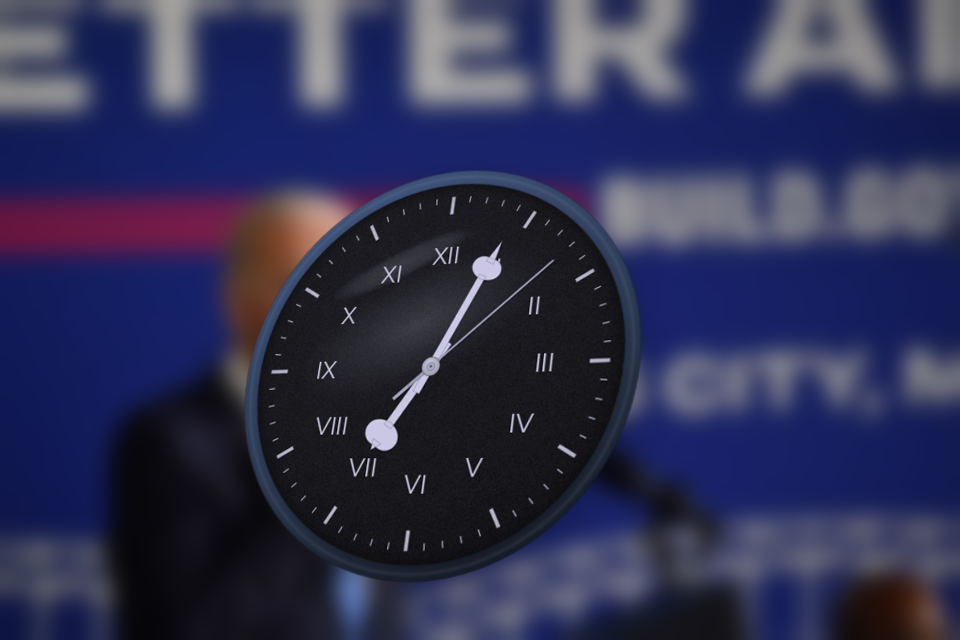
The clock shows 7:04:08
